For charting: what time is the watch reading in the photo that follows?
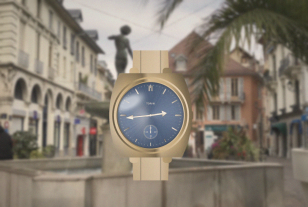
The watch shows 2:44
